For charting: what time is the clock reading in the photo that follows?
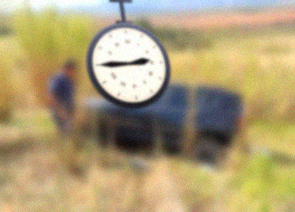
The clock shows 2:45
